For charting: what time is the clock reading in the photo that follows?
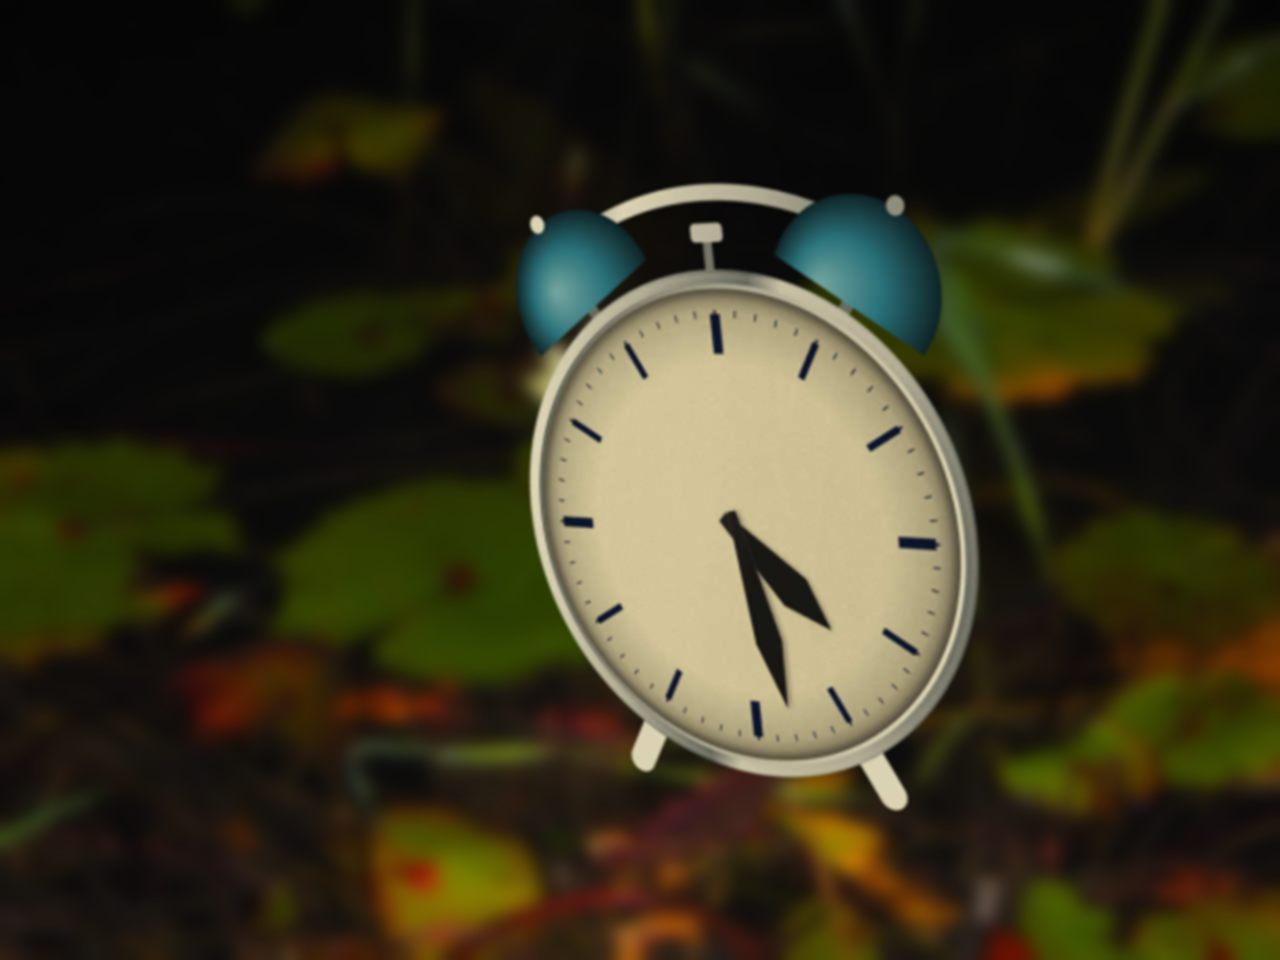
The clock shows 4:28
